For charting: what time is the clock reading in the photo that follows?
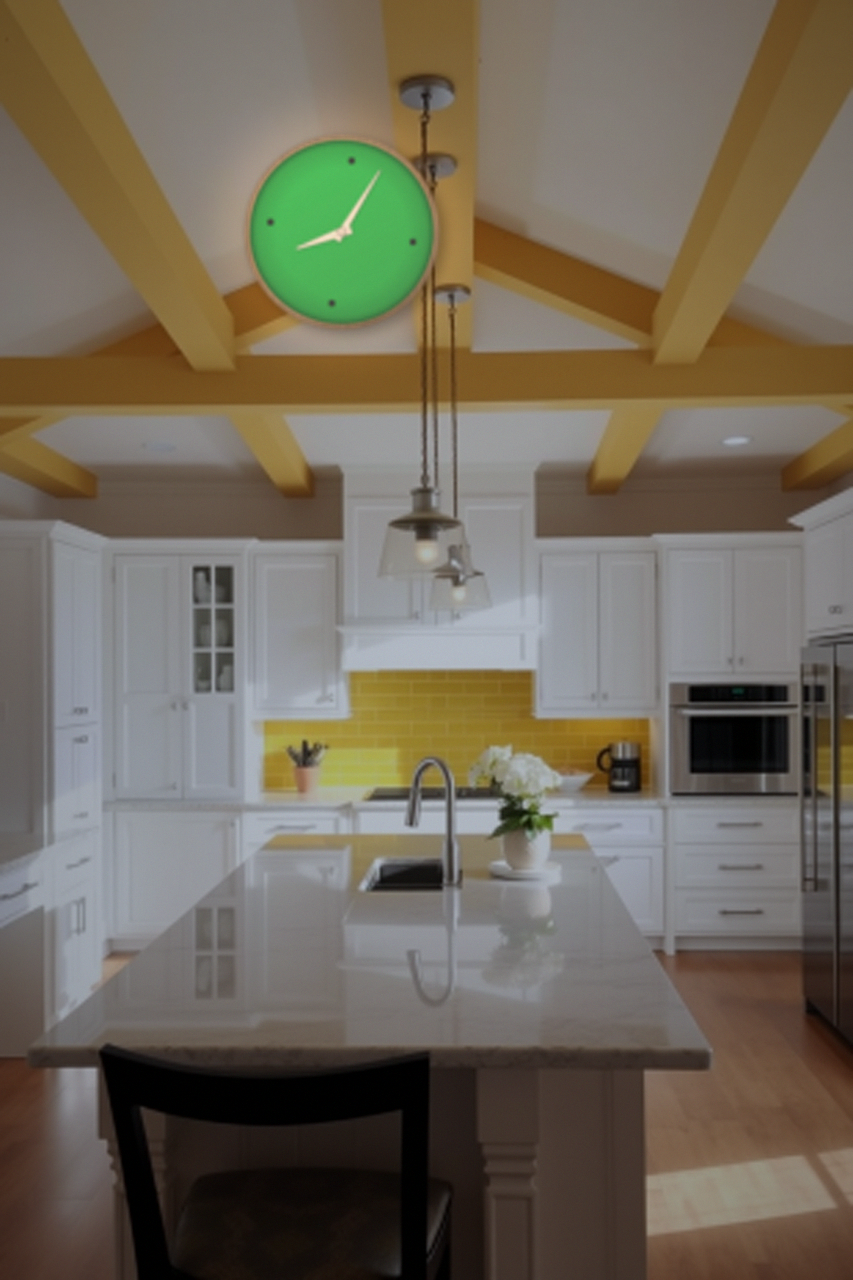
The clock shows 8:04
